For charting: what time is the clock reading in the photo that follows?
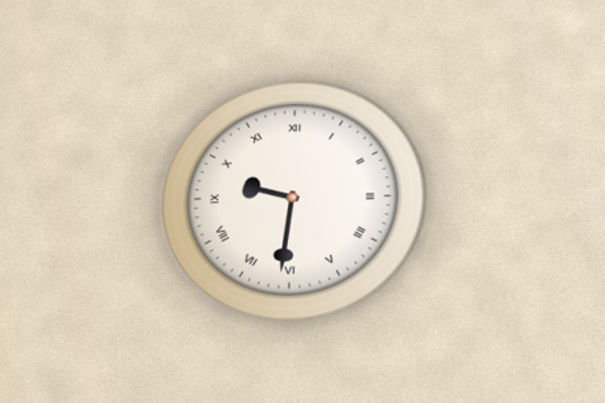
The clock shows 9:31
